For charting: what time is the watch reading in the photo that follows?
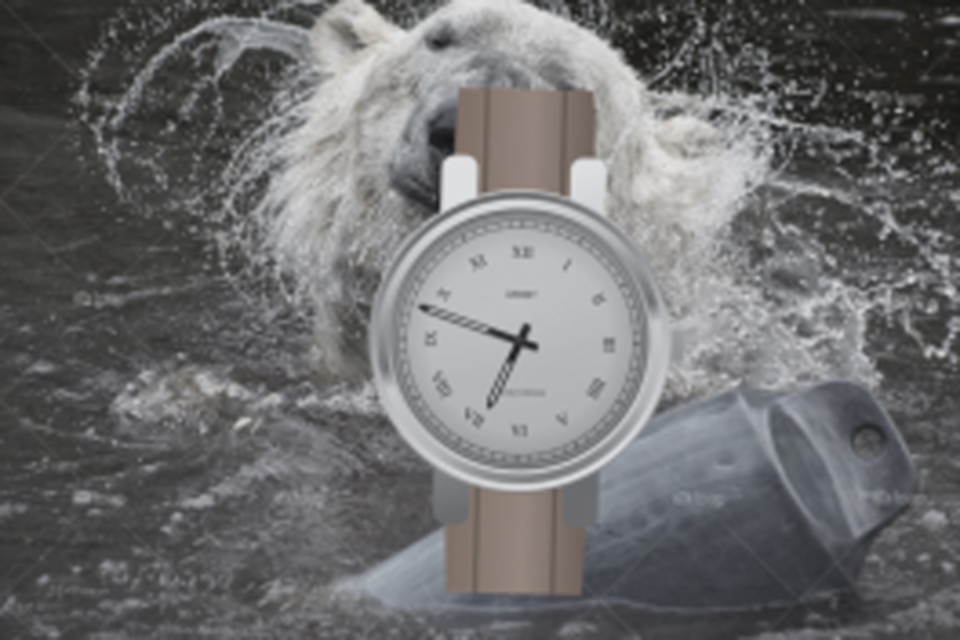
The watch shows 6:48
